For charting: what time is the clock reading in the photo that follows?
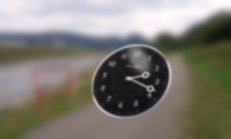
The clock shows 2:18
